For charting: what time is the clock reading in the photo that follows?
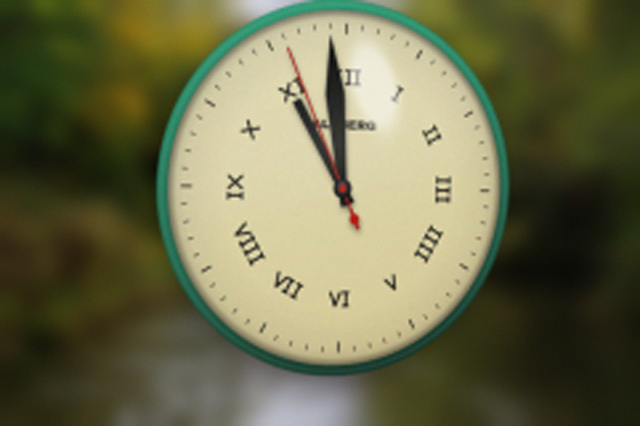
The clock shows 10:58:56
